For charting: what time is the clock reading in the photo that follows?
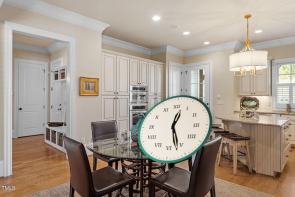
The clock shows 12:27
